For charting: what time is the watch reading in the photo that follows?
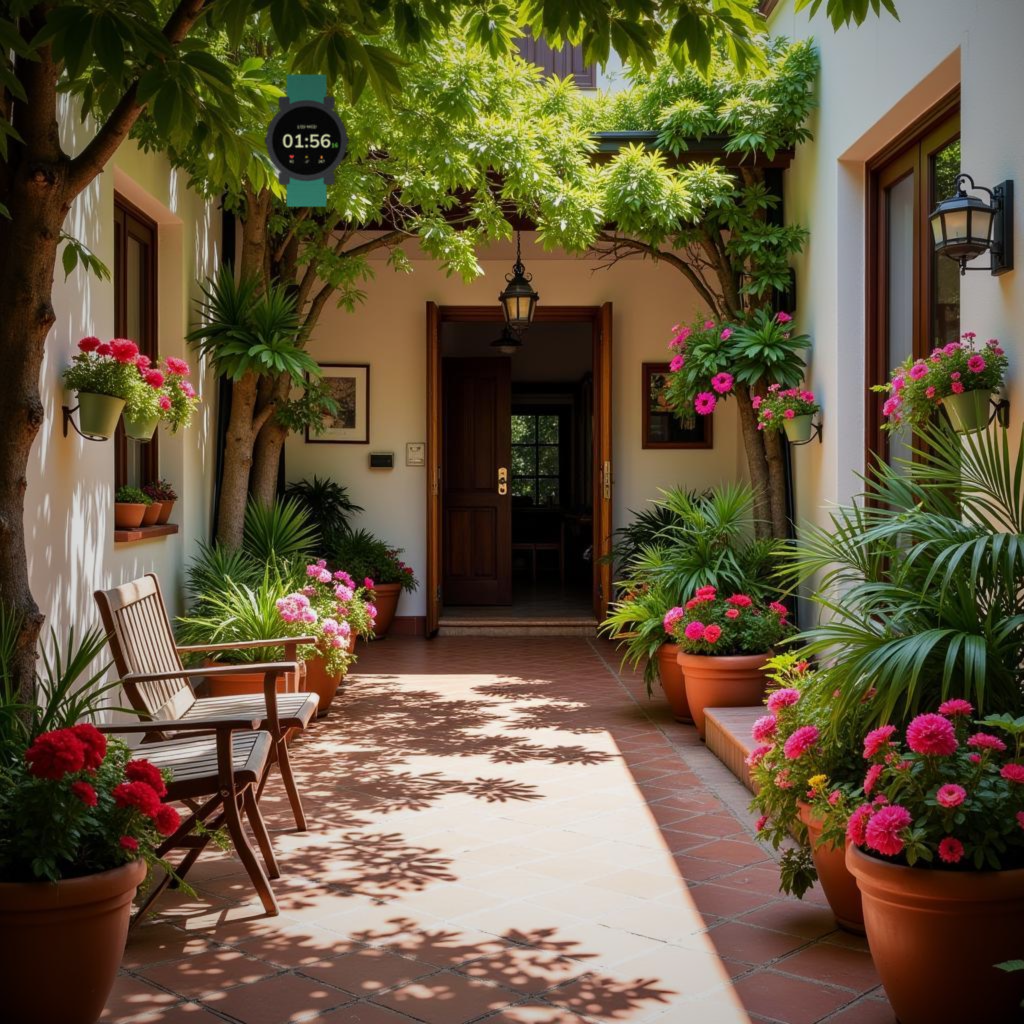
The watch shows 1:56
